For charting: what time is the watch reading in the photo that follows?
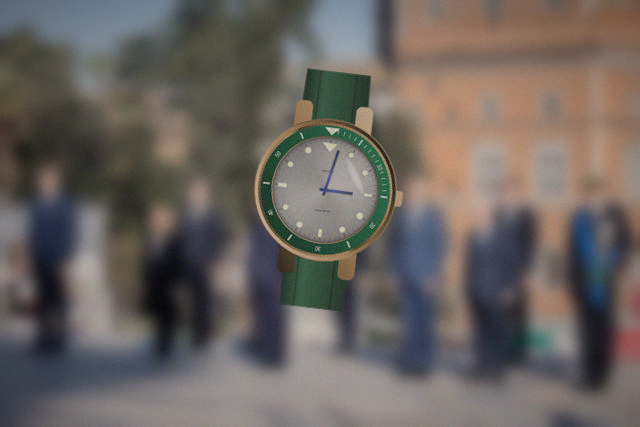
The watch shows 3:02
